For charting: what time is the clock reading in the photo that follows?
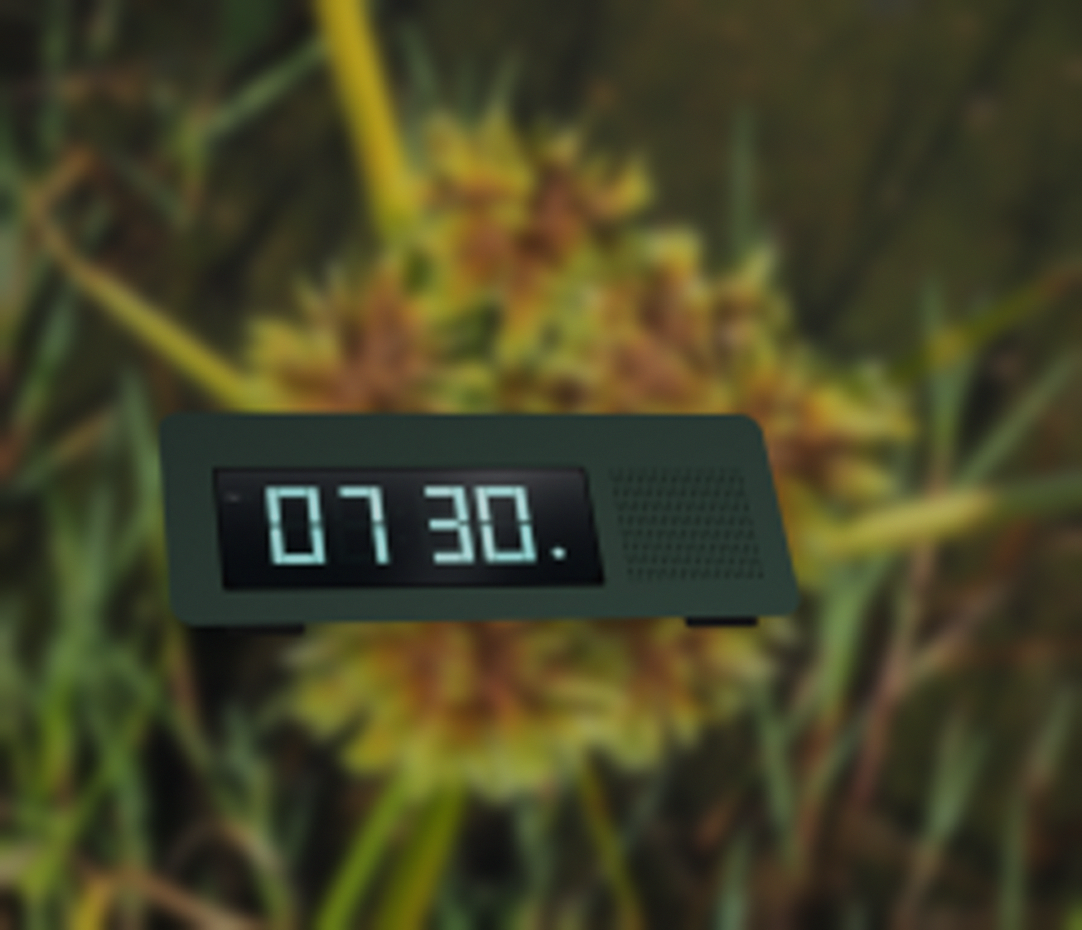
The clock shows 7:30
